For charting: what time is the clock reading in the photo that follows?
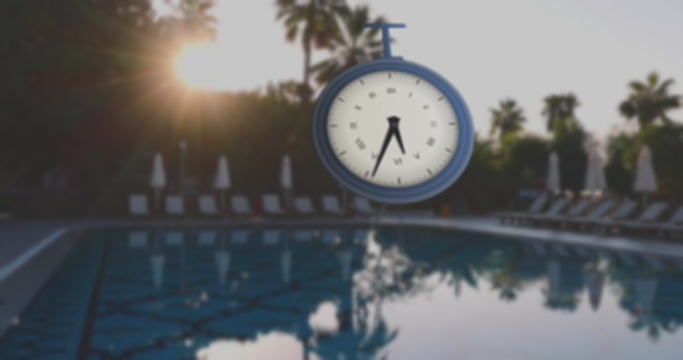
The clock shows 5:34
